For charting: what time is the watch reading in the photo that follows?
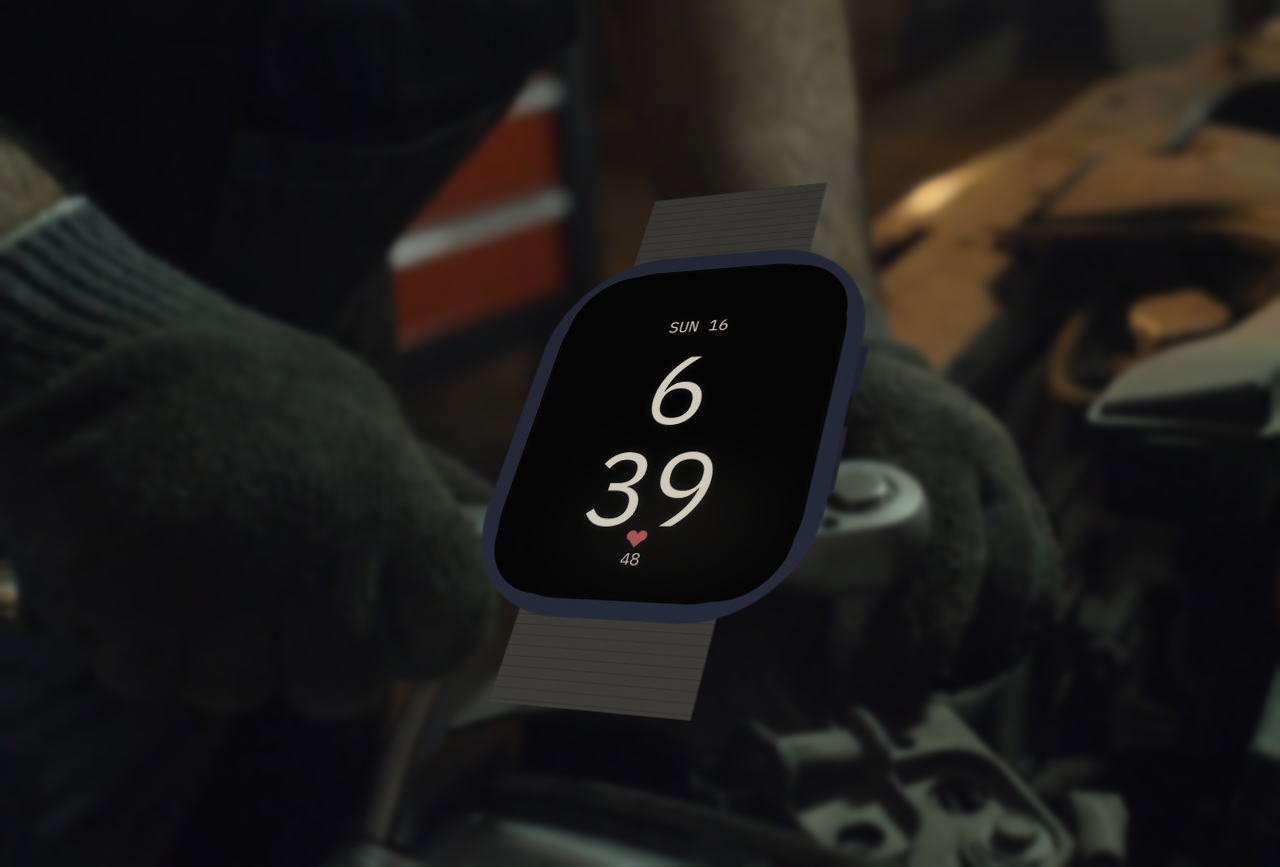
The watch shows 6:39
